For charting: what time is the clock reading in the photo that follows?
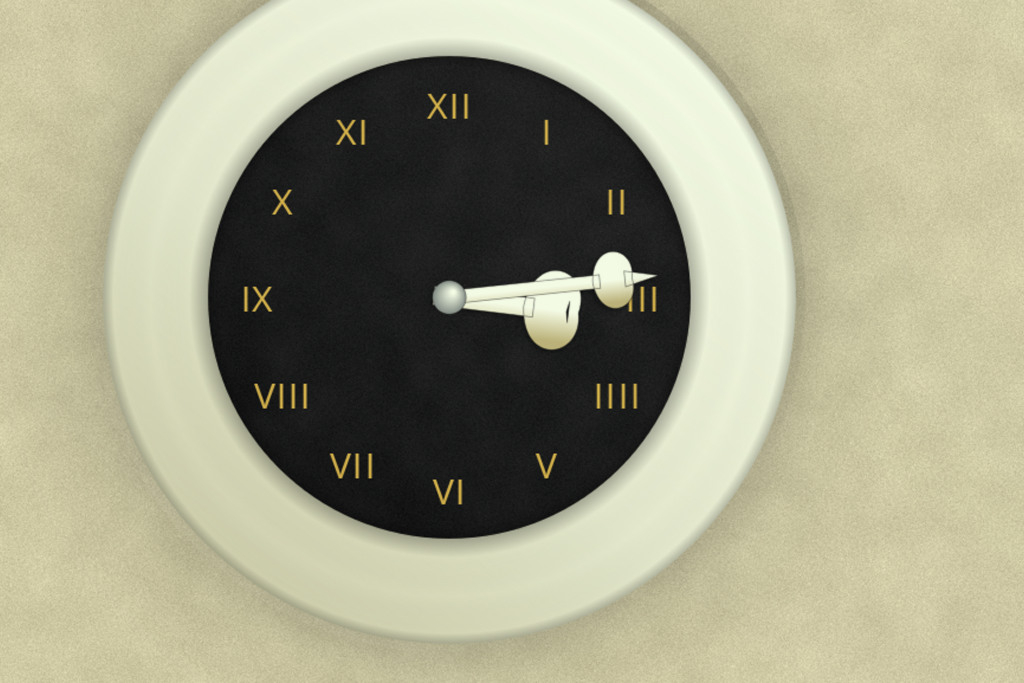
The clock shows 3:14
